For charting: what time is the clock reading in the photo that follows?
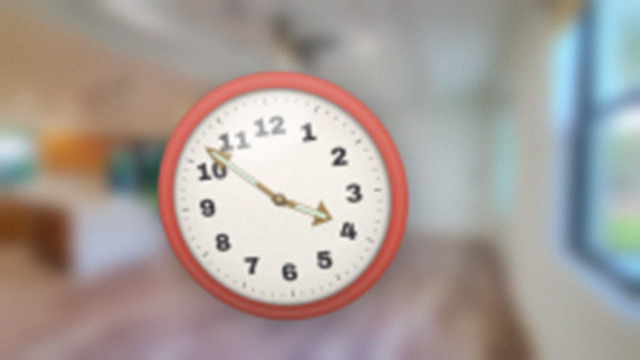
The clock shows 3:52
